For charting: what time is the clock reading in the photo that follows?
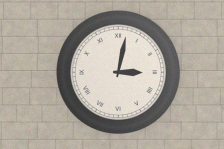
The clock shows 3:02
